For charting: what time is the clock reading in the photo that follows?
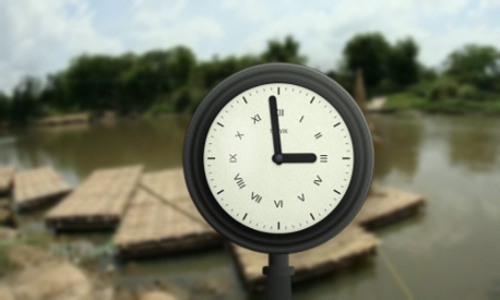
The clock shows 2:59
